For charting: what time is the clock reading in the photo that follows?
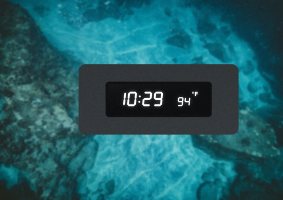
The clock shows 10:29
